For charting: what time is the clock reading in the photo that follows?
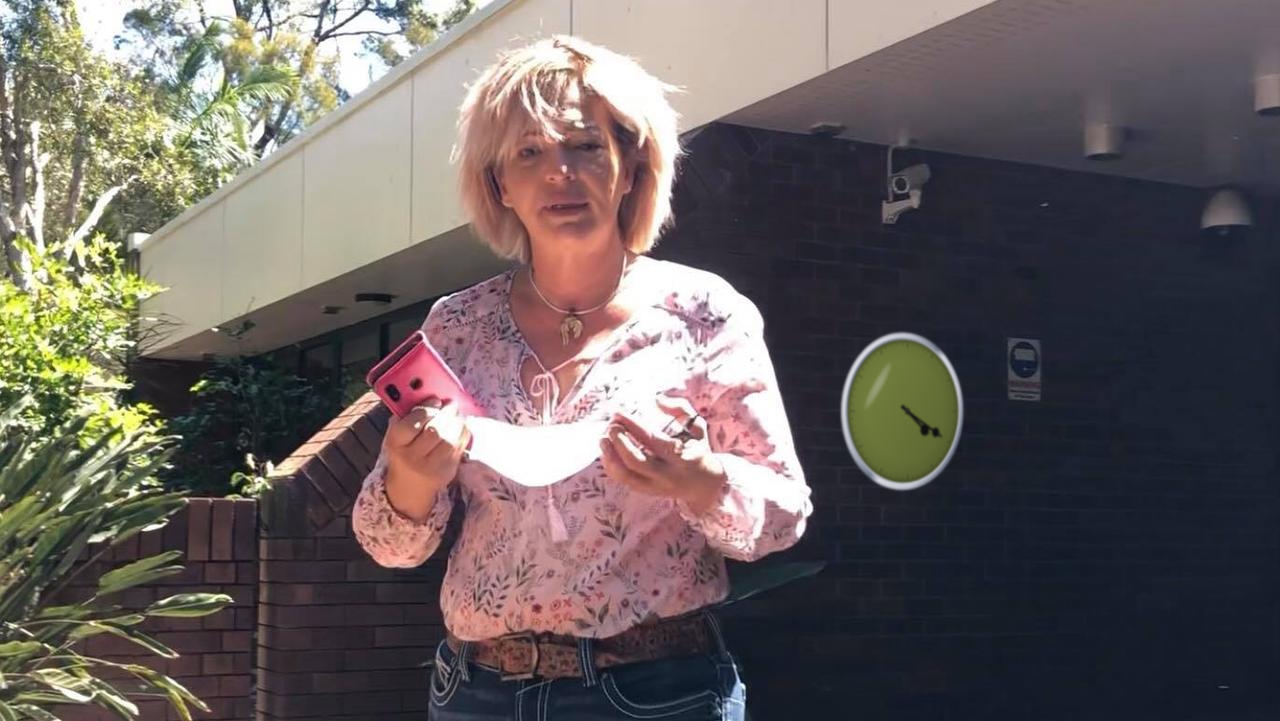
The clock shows 4:20
